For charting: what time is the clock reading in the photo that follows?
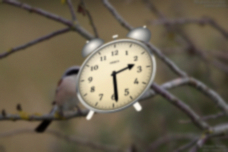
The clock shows 2:29
